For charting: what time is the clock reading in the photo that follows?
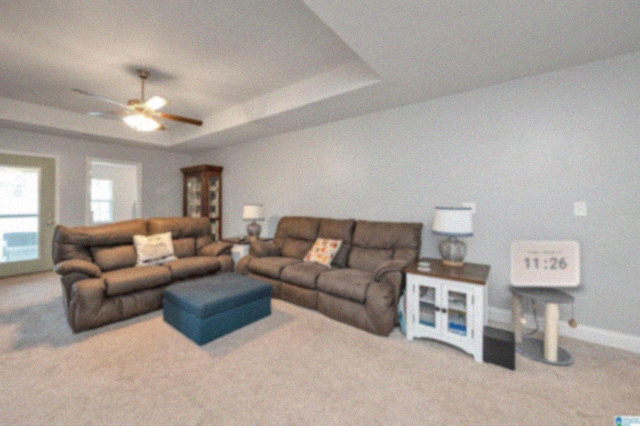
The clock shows 11:26
